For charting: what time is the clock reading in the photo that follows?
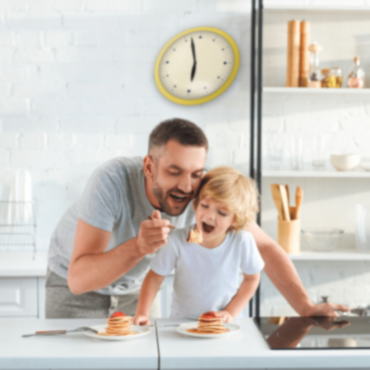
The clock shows 5:57
